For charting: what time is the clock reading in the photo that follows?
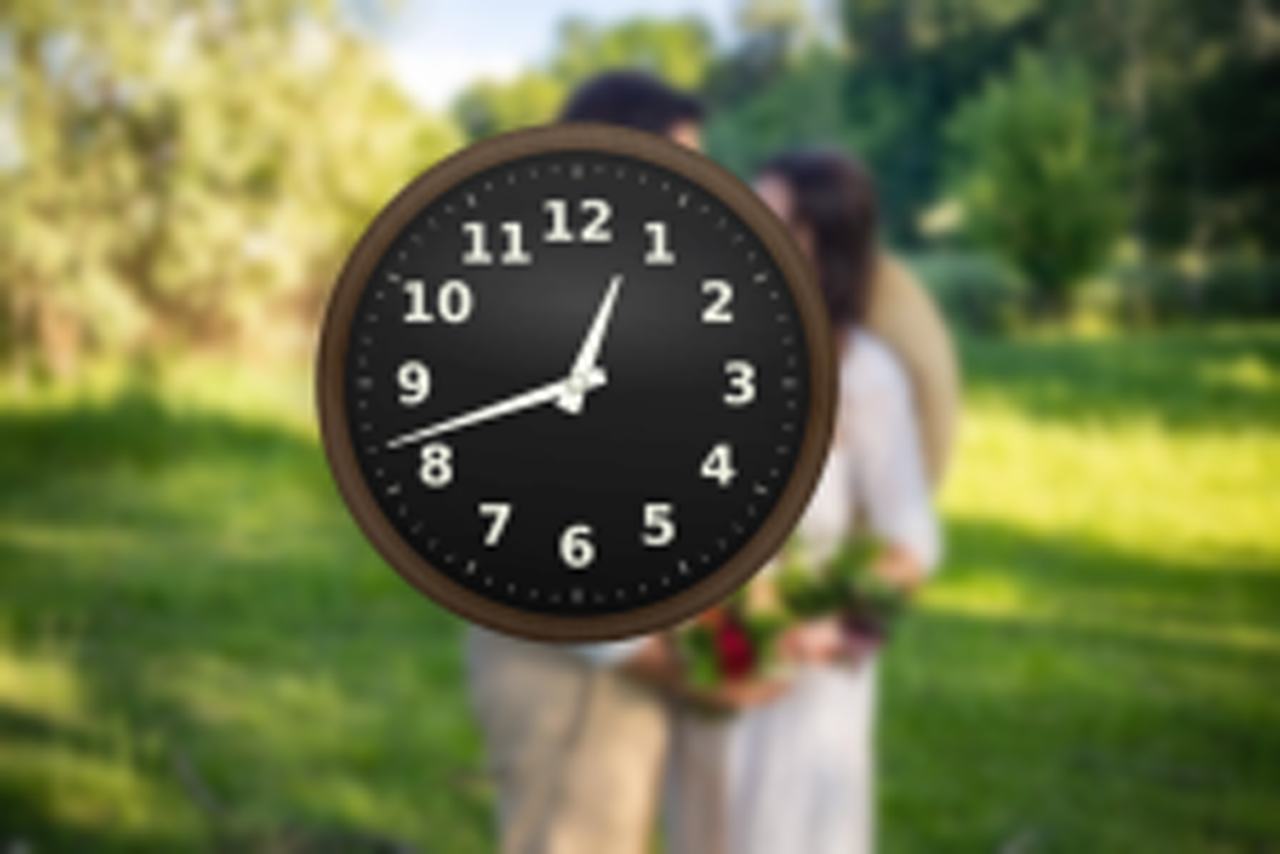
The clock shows 12:42
